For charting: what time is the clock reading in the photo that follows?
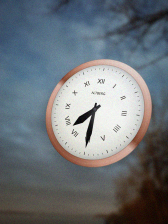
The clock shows 7:30
